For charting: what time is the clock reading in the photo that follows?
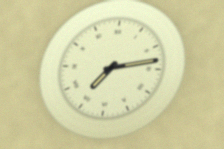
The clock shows 7:13
